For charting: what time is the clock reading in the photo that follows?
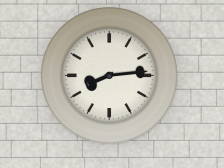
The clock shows 8:14
